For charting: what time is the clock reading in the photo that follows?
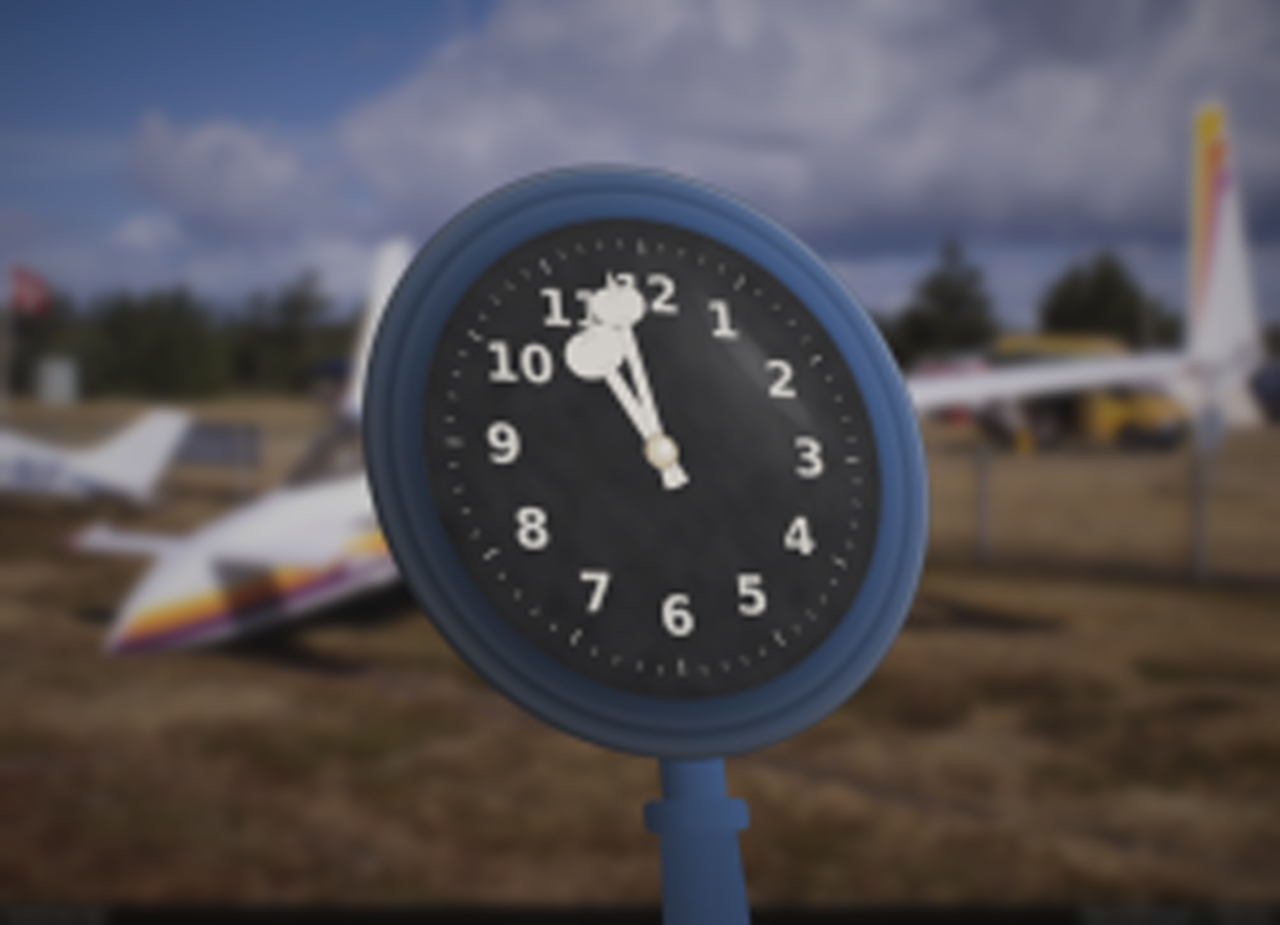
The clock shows 10:58
